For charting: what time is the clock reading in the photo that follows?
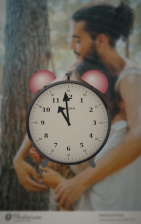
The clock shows 10:59
